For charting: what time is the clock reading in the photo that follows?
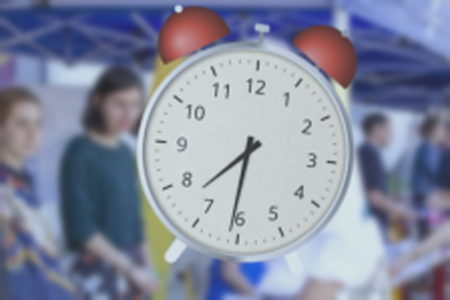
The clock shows 7:31
